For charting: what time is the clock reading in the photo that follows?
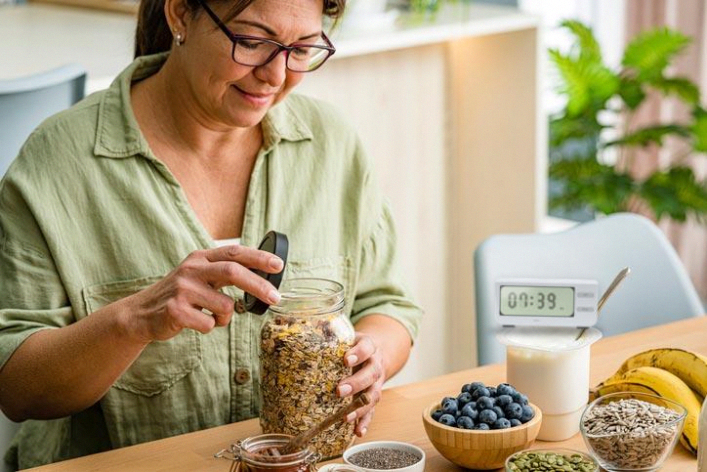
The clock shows 7:39
